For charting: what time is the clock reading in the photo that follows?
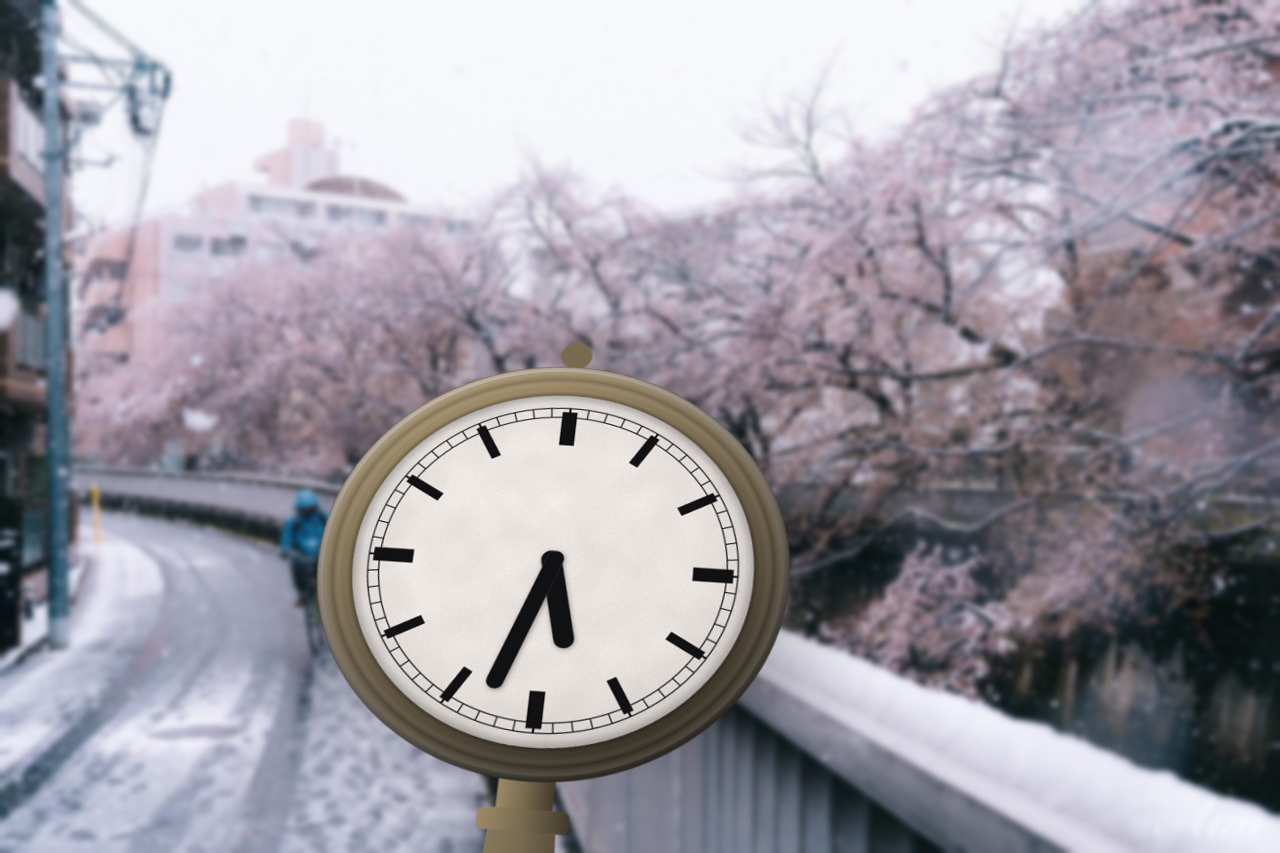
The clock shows 5:33
